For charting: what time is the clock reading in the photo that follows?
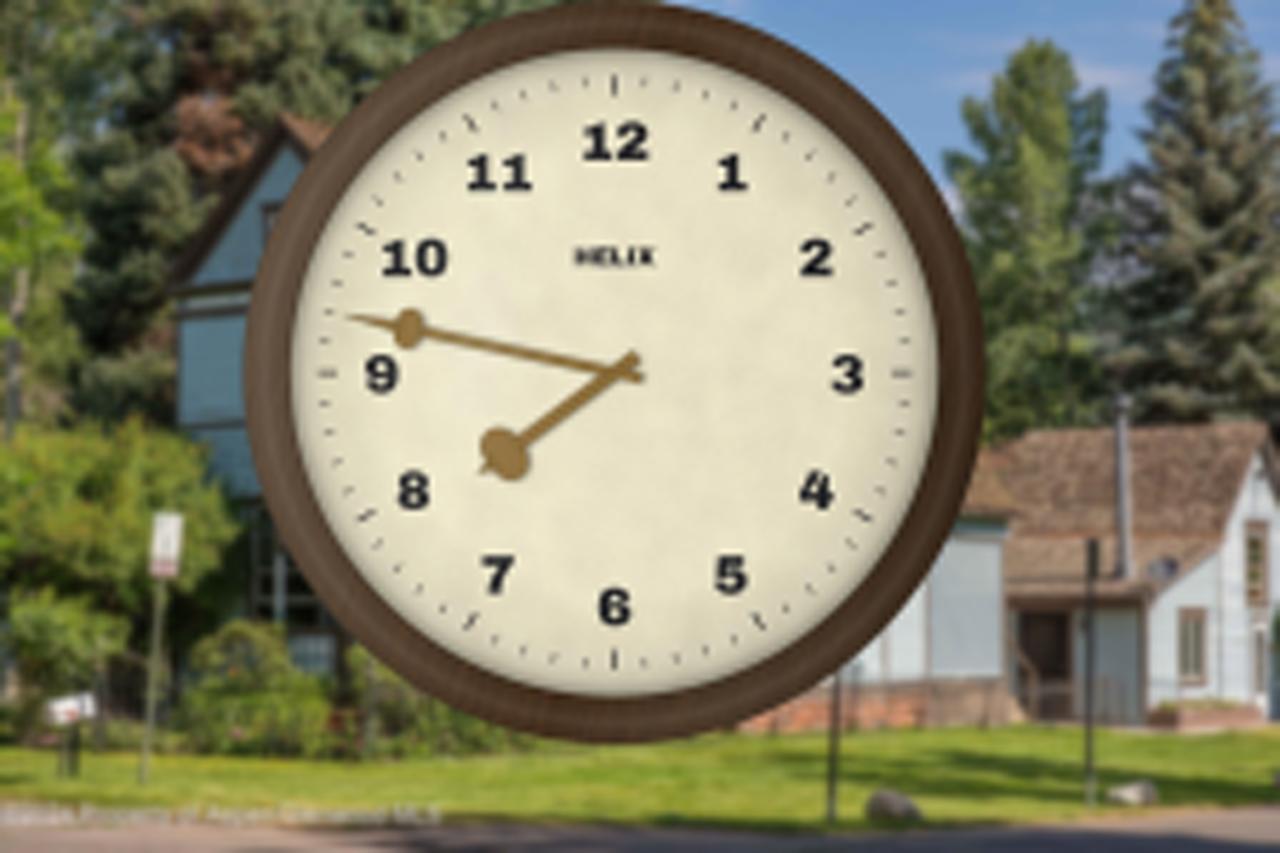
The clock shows 7:47
